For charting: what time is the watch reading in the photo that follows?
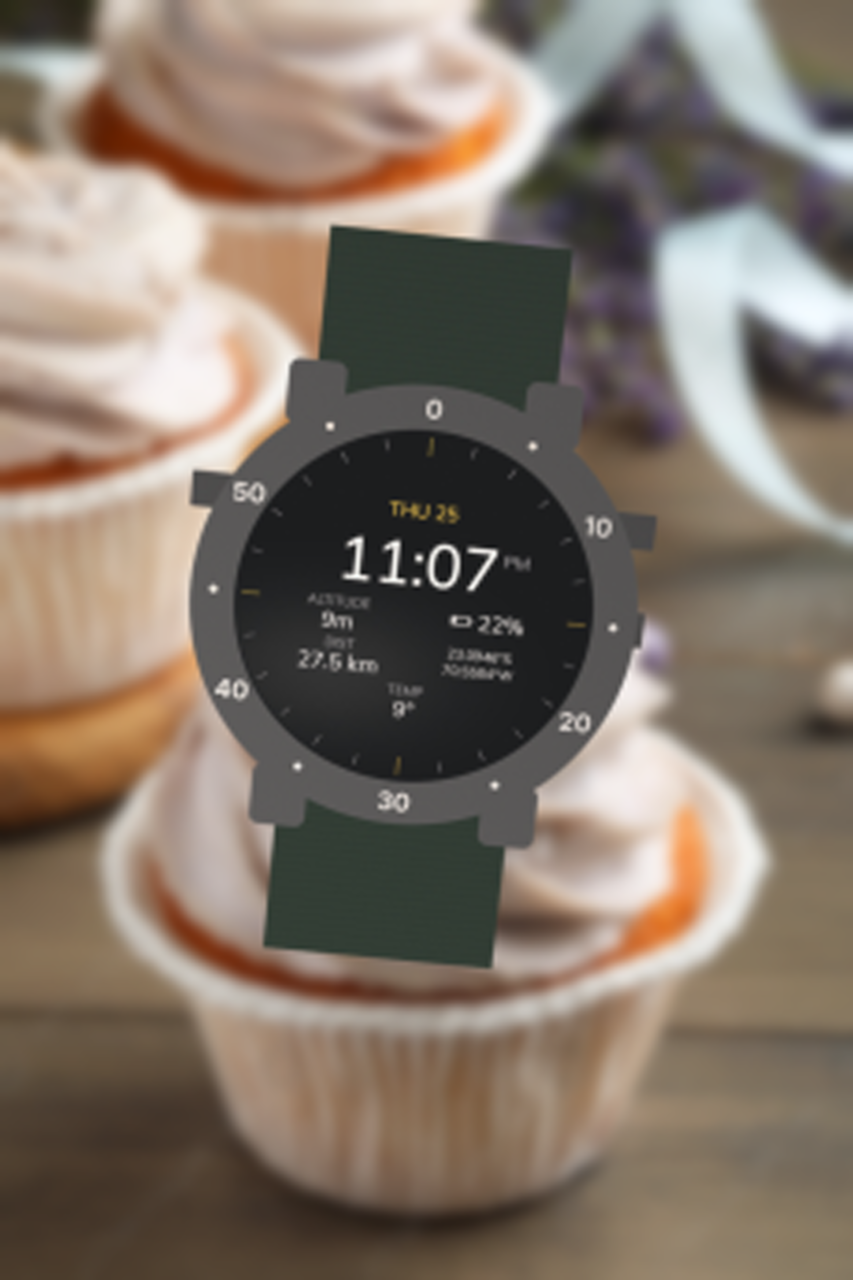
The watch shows 11:07
